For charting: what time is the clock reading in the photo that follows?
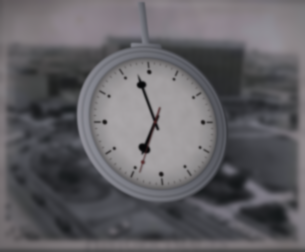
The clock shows 6:57:34
